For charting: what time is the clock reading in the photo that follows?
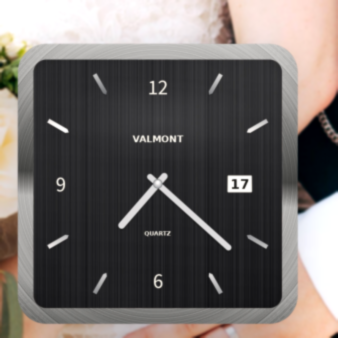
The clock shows 7:22
